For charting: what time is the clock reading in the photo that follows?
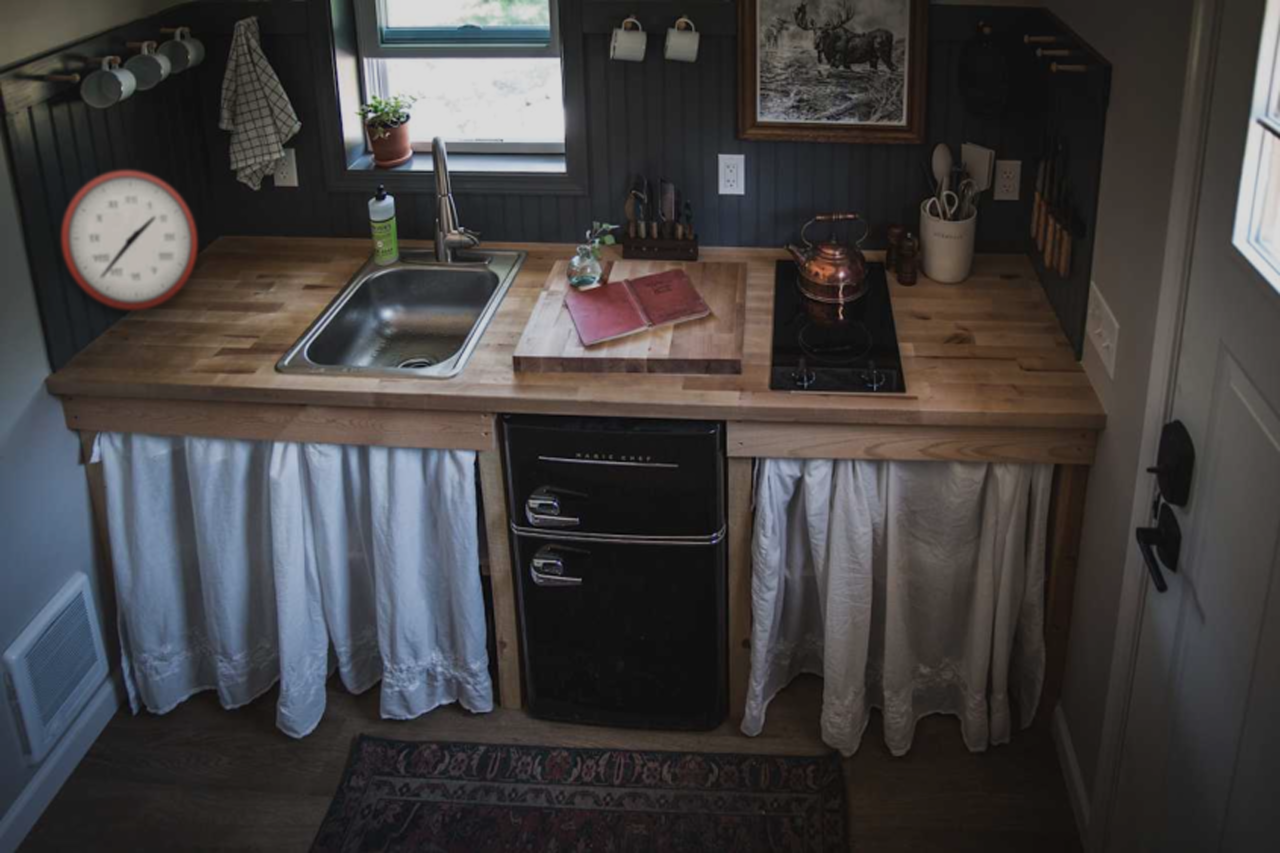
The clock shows 1:37
